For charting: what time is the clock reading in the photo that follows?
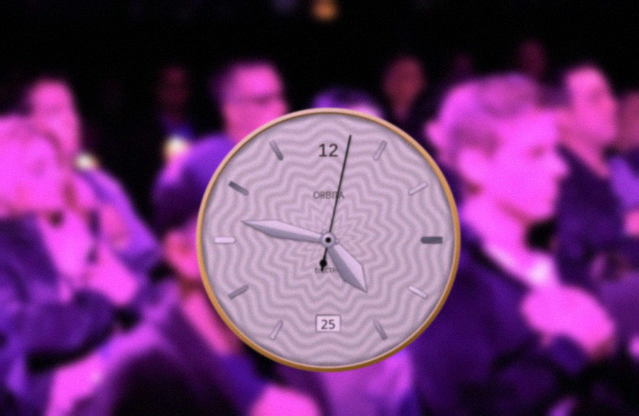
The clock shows 4:47:02
